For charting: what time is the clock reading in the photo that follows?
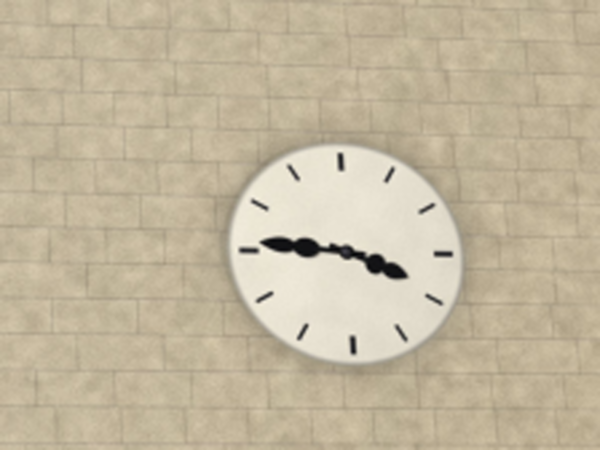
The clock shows 3:46
